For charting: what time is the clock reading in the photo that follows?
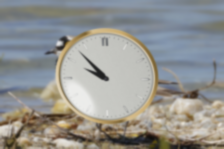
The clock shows 9:53
